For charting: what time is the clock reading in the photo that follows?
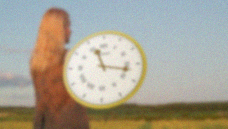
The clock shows 11:17
